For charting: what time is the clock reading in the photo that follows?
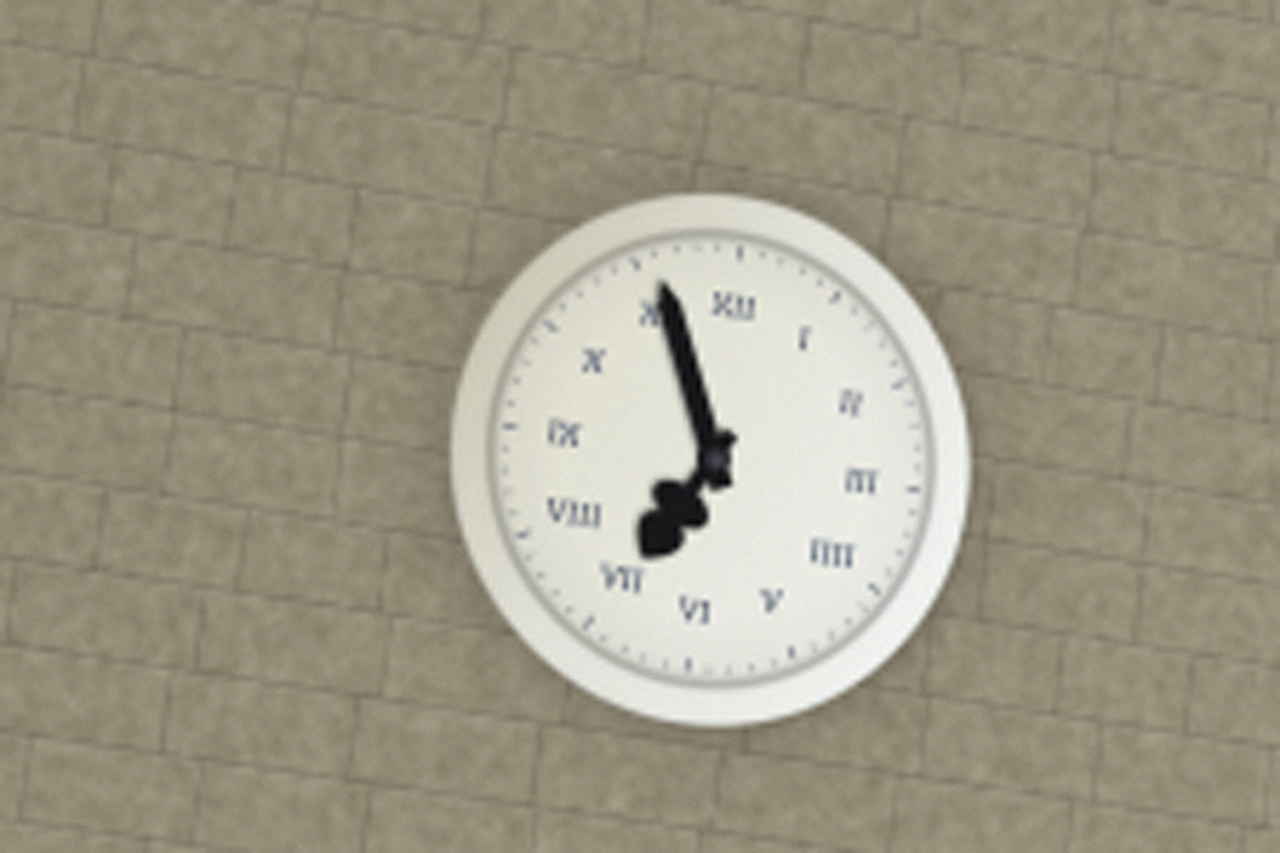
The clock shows 6:56
